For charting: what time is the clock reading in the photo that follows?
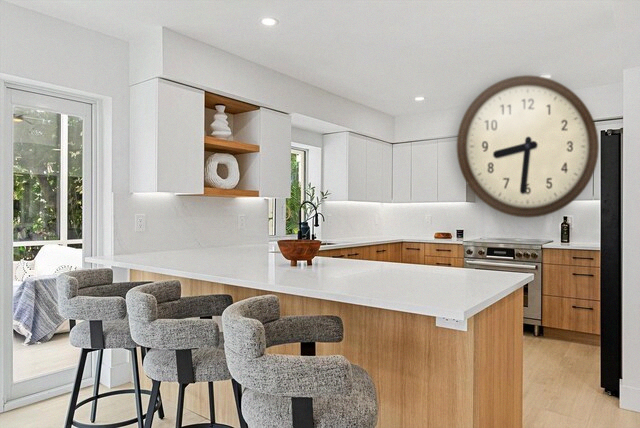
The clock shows 8:31
